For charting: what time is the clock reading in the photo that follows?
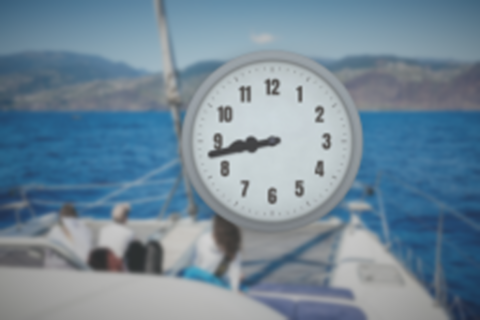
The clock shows 8:43
